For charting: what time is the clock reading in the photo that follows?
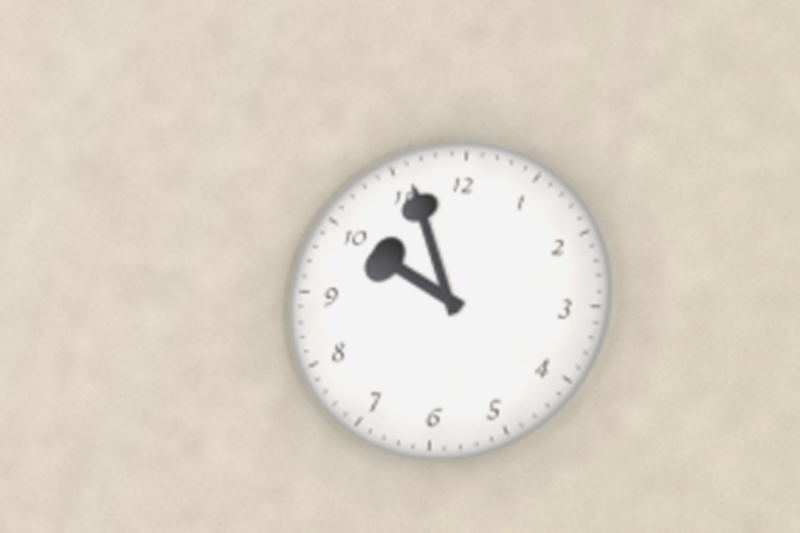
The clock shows 9:56
